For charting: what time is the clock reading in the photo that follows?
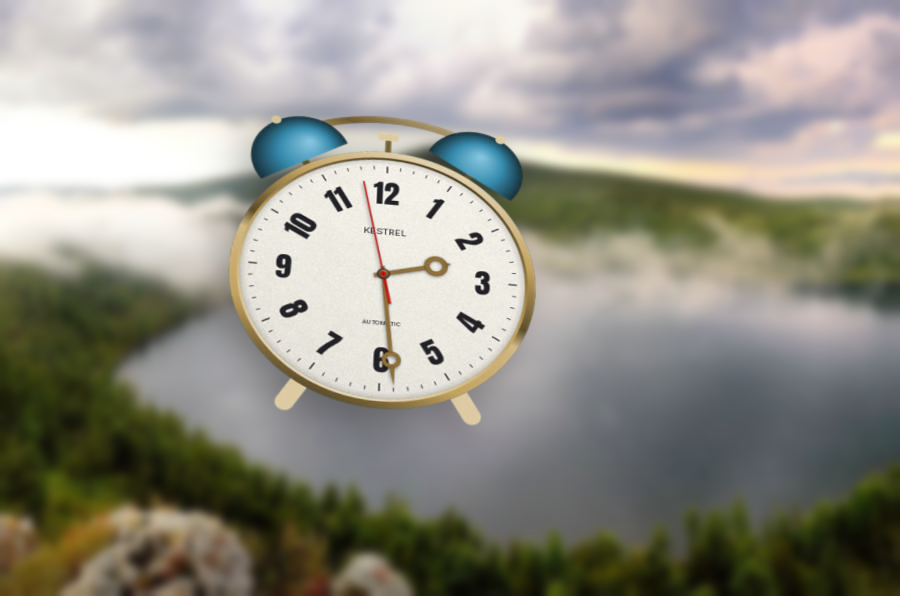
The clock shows 2:28:58
